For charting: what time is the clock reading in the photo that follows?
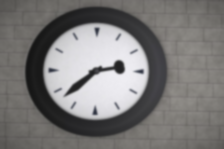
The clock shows 2:38
